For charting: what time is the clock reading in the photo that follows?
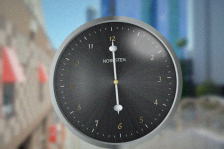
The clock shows 6:00
